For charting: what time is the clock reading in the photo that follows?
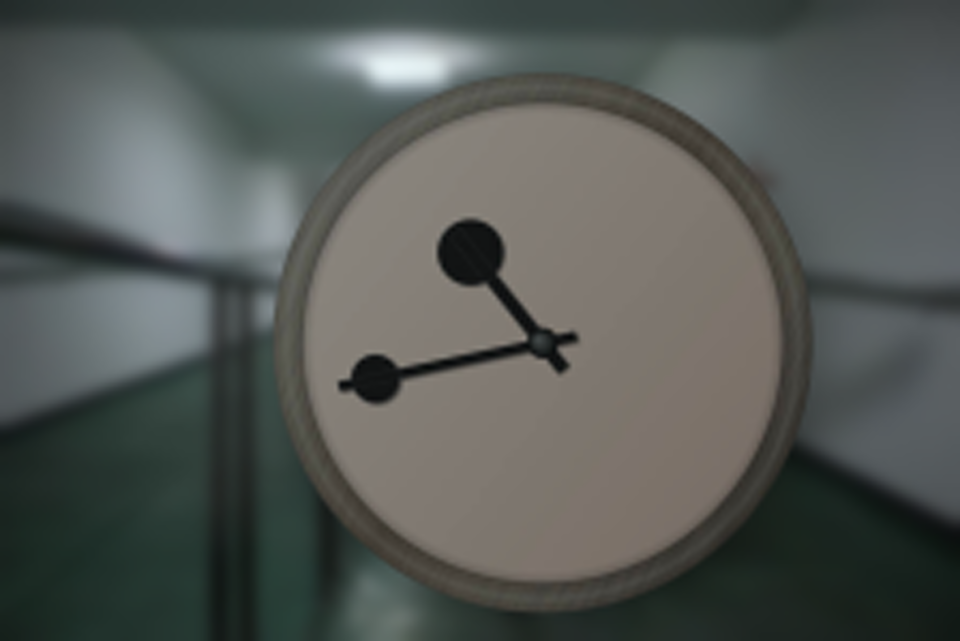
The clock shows 10:43
